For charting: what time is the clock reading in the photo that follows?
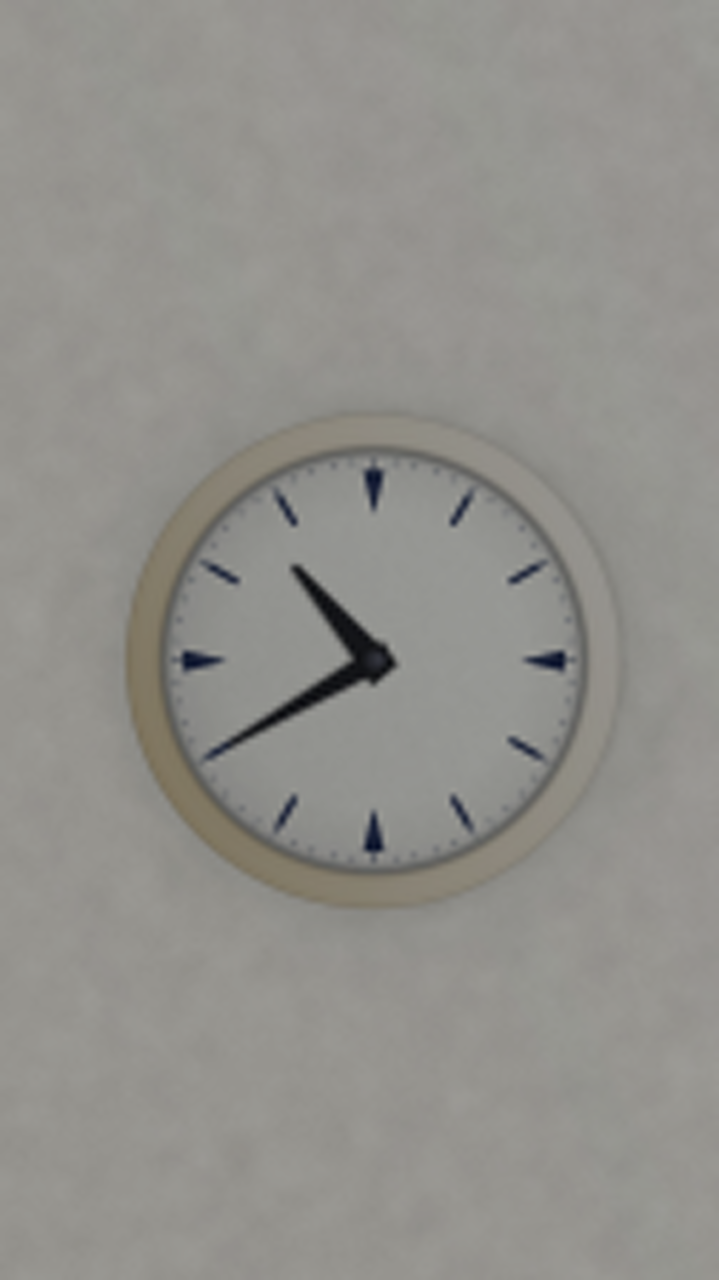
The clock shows 10:40
